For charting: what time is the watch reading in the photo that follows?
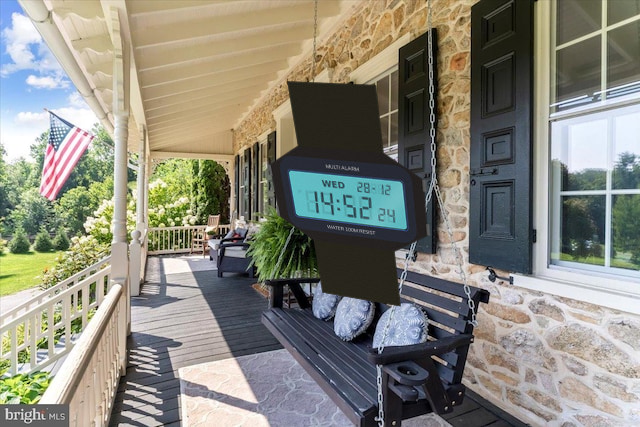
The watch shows 14:52:24
